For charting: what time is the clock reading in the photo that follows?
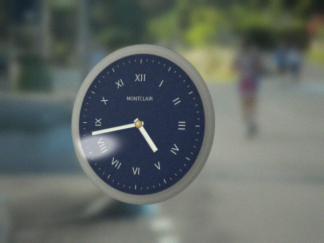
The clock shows 4:43
